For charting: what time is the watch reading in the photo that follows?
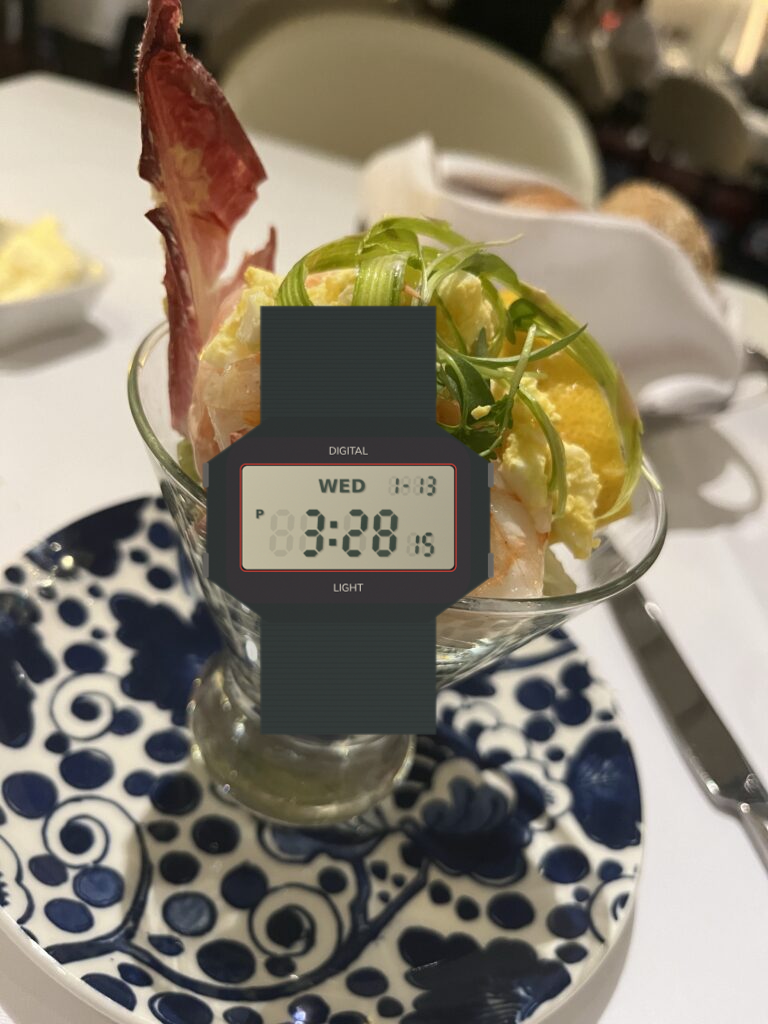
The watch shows 3:28:15
